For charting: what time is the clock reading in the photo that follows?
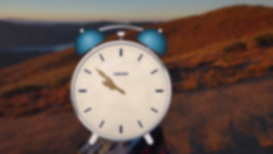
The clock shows 9:52
